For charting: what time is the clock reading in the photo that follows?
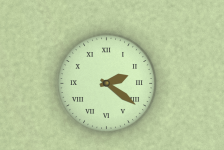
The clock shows 2:21
